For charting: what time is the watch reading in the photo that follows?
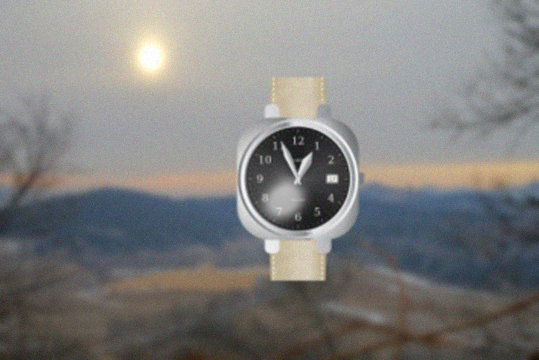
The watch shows 12:56
